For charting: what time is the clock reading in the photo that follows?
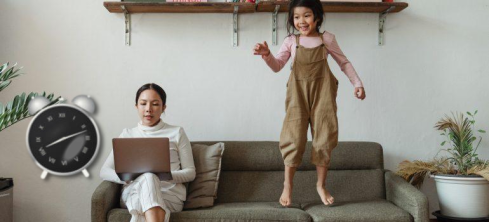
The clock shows 8:12
